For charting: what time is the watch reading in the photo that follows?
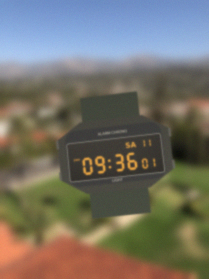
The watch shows 9:36:01
